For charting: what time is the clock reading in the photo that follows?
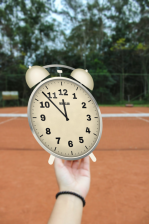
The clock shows 11:53
